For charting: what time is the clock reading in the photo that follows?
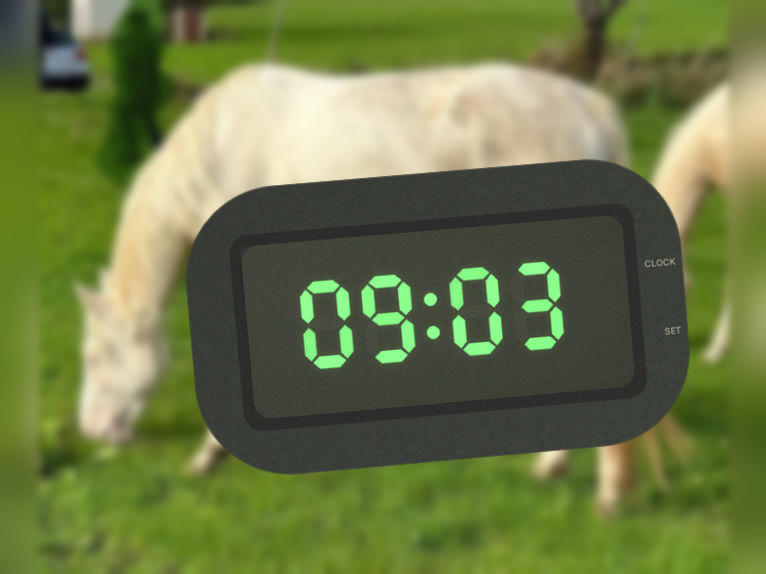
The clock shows 9:03
